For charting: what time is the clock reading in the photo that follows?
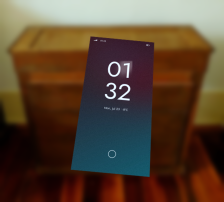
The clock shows 1:32
